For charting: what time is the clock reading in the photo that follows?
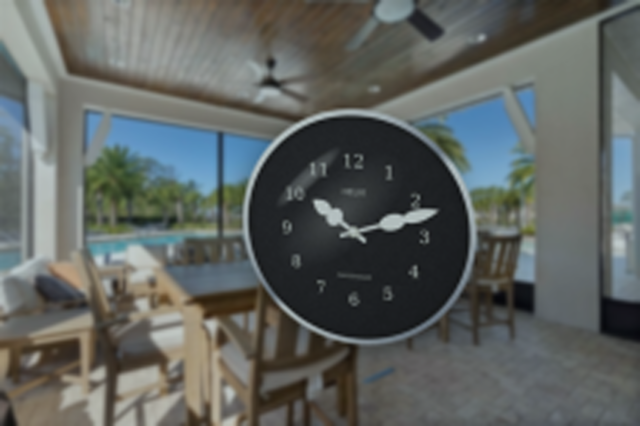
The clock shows 10:12
